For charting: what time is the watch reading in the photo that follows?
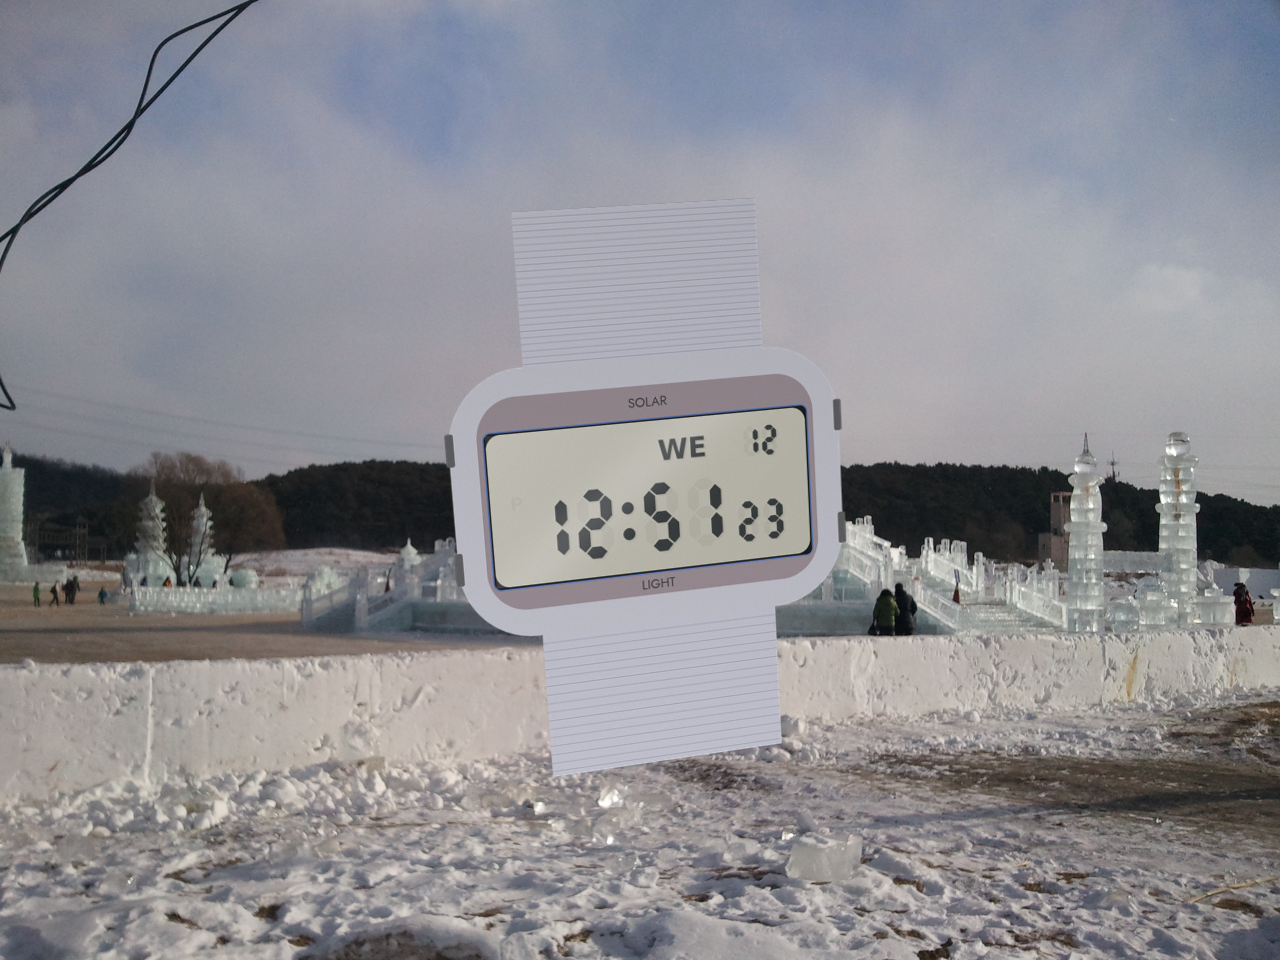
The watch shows 12:51:23
